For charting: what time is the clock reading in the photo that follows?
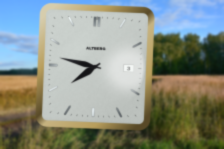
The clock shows 7:47
